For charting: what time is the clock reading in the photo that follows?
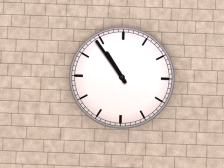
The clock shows 10:54
